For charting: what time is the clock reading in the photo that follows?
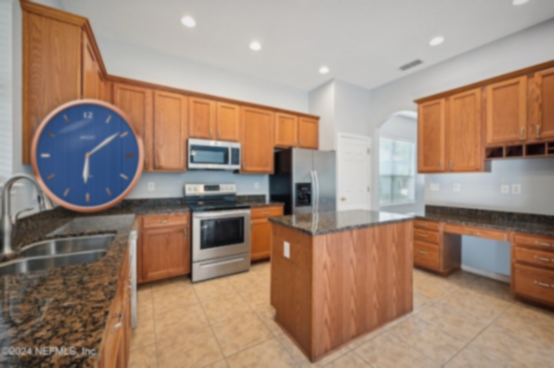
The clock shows 6:09
